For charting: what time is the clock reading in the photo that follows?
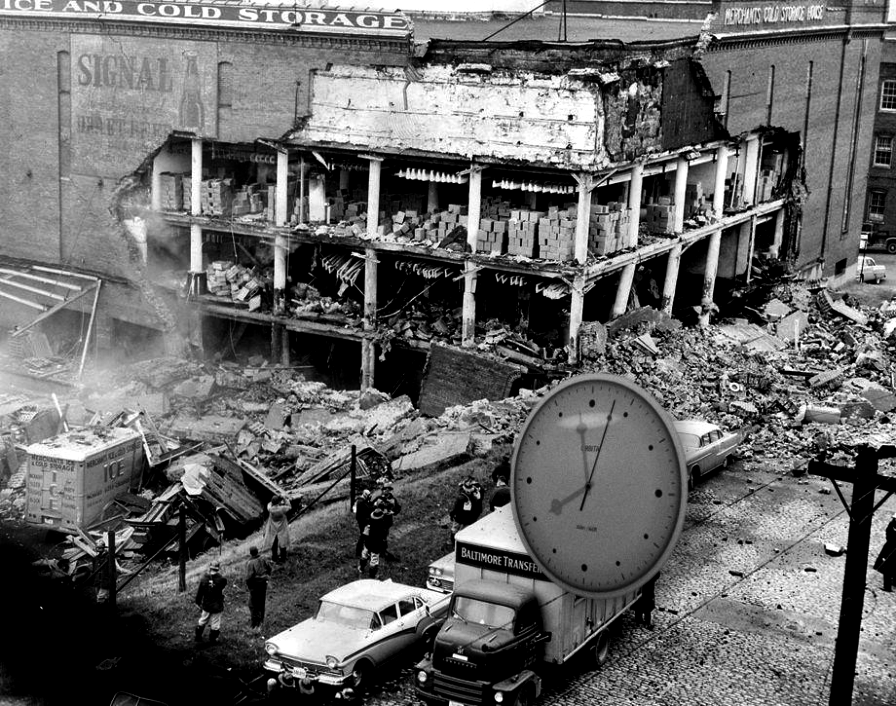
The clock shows 7:58:03
